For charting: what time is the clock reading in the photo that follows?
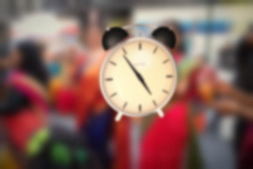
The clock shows 4:54
